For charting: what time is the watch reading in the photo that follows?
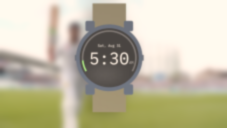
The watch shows 5:30
